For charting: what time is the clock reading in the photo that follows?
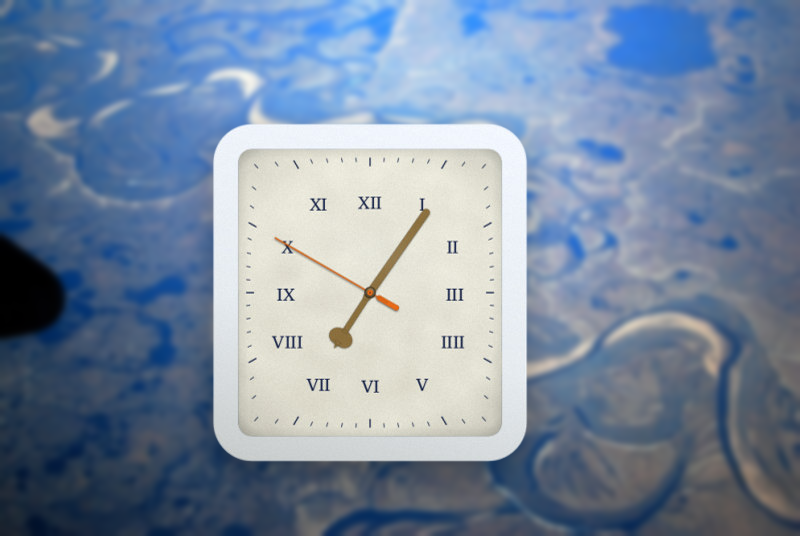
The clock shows 7:05:50
